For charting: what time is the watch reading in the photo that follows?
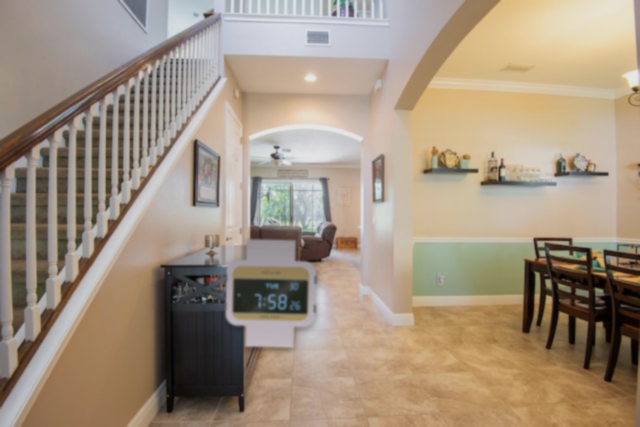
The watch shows 7:58
